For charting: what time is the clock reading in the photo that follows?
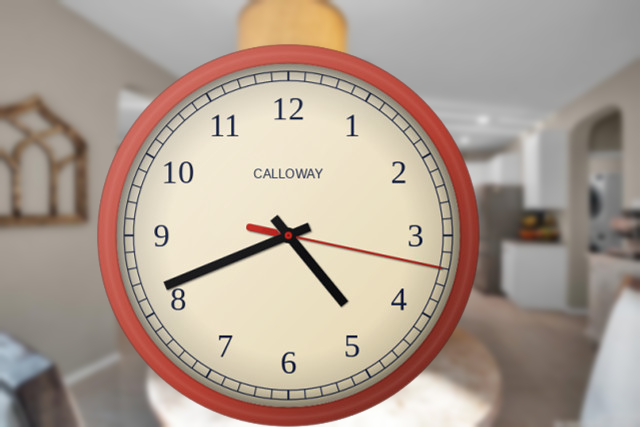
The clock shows 4:41:17
